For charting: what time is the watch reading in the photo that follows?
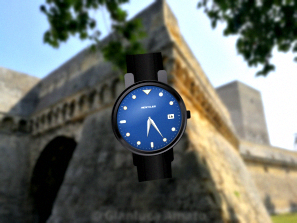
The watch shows 6:25
